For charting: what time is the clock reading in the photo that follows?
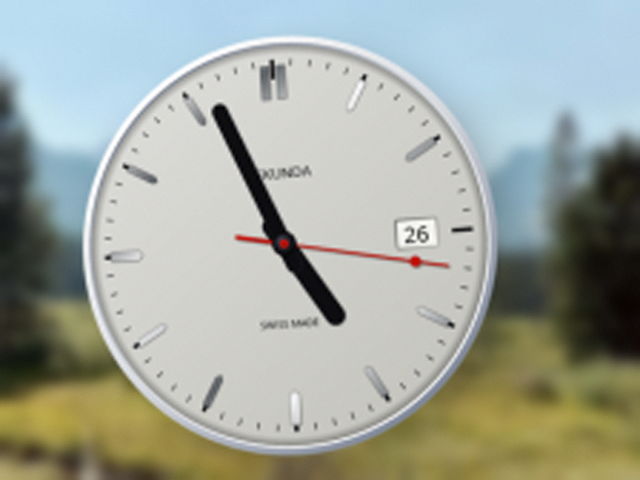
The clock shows 4:56:17
